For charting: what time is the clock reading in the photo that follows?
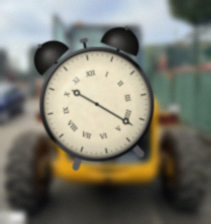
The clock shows 10:22
